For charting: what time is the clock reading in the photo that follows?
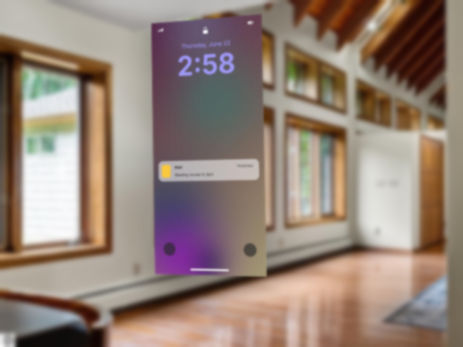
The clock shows 2:58
